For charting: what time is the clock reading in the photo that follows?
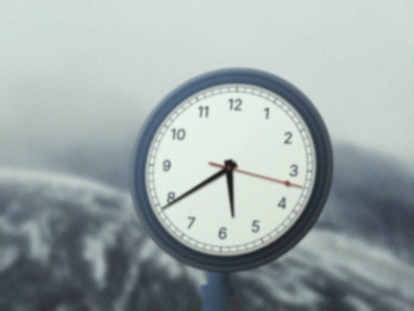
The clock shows 5:39:17
